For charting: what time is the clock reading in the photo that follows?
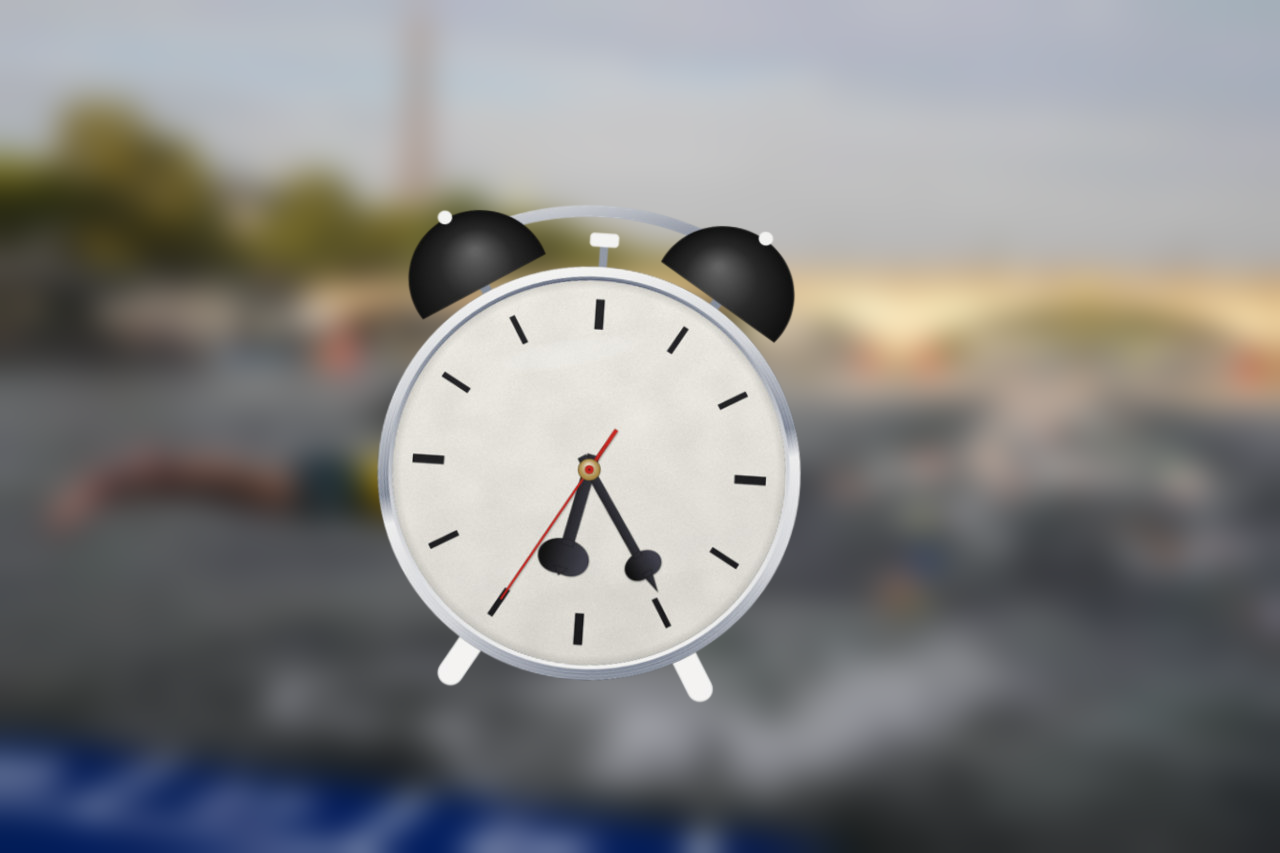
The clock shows 6:24:35
